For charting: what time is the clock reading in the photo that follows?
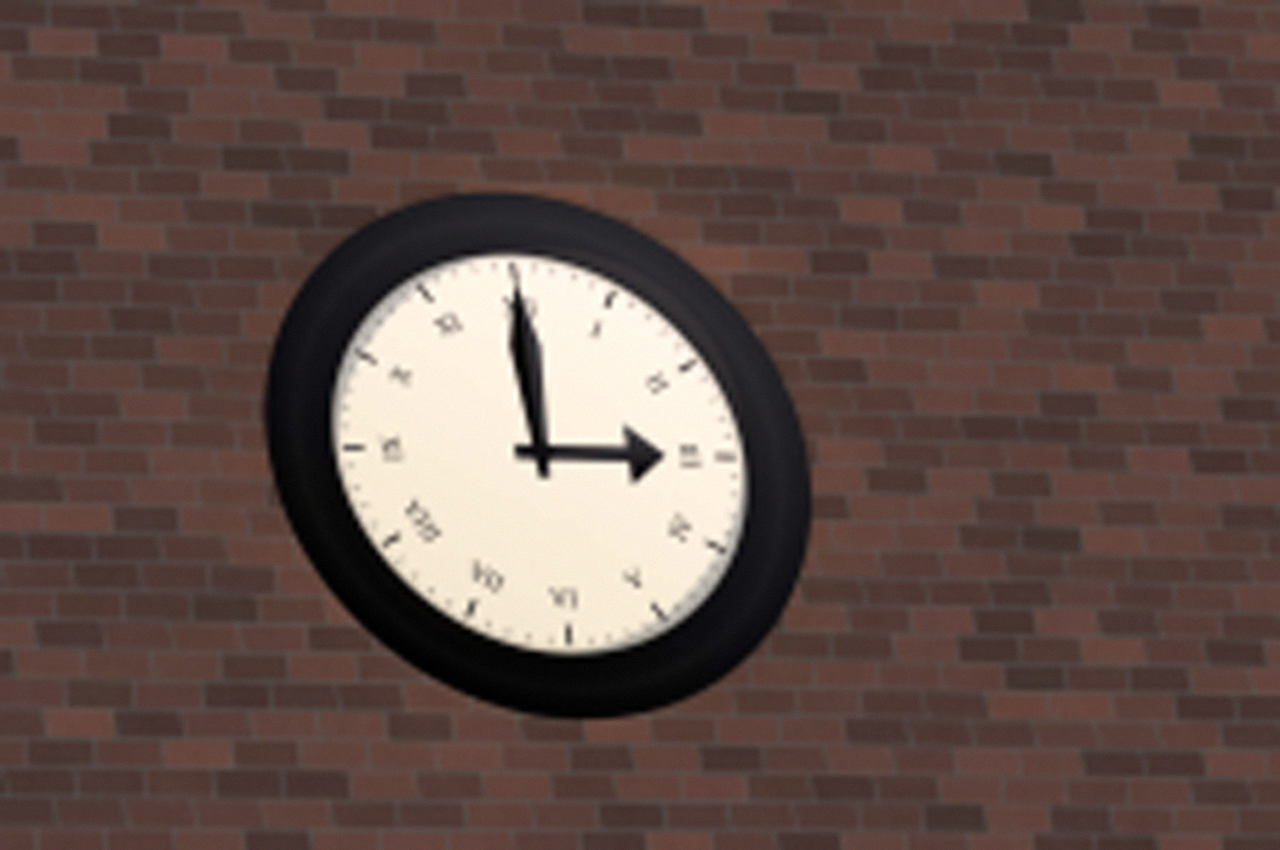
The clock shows 3:00
